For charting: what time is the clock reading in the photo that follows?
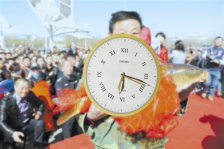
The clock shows 6:18
